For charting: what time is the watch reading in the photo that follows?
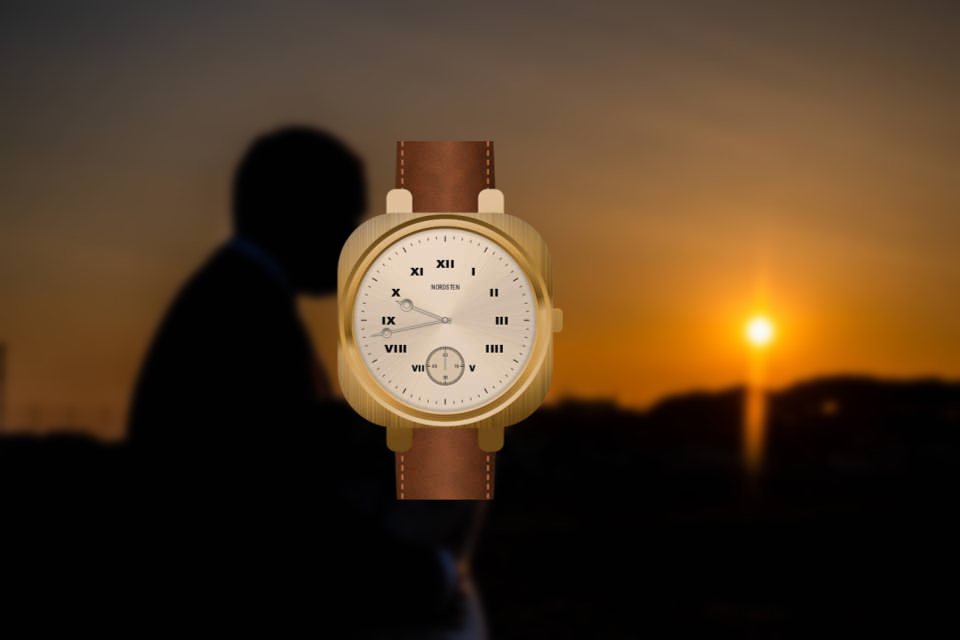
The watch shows 9:43
